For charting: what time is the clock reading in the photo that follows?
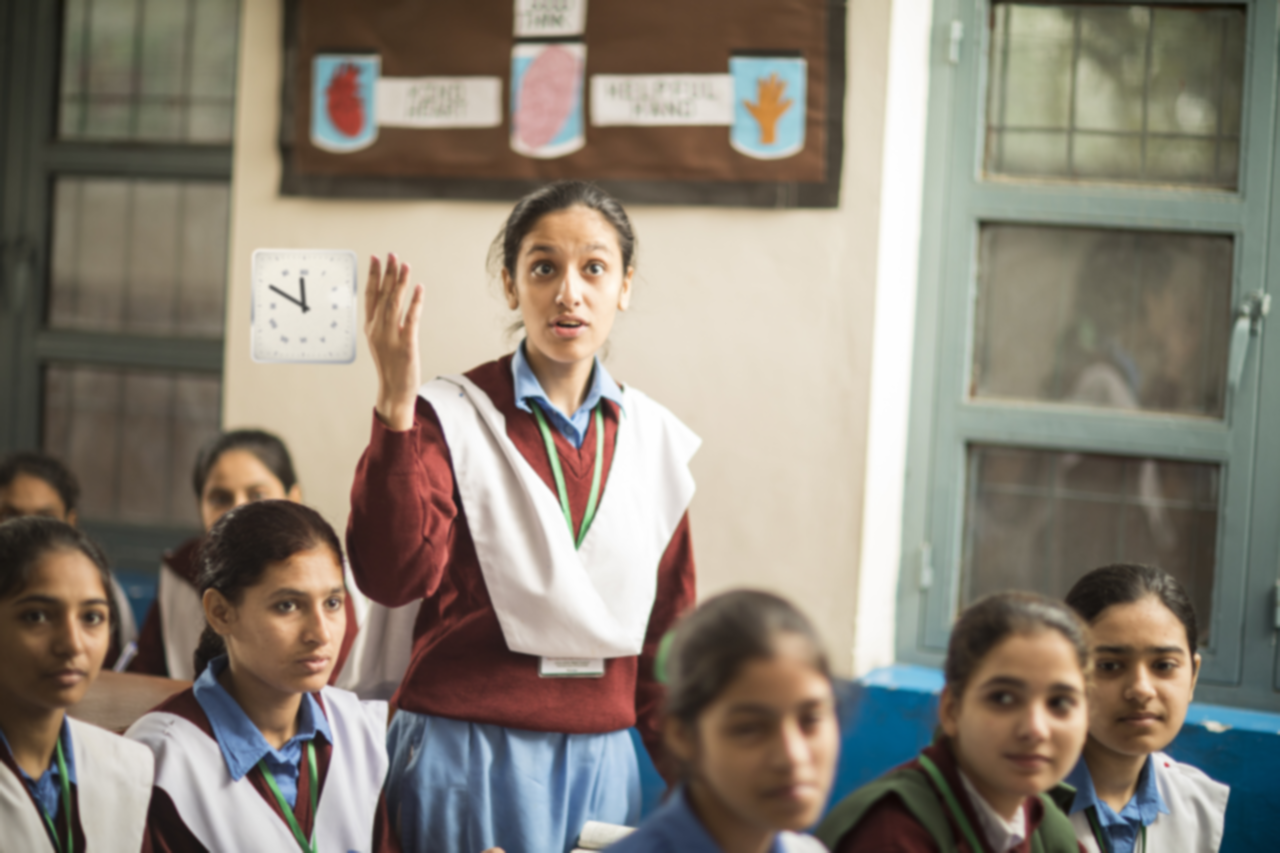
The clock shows 11:50
